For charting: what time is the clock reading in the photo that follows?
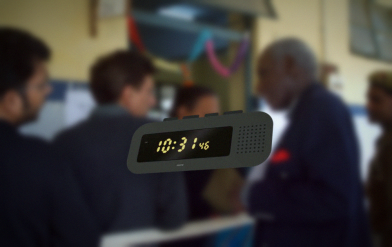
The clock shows 10:31:46
